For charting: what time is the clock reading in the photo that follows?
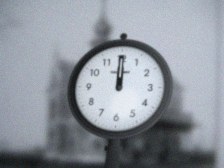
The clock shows 12:00
